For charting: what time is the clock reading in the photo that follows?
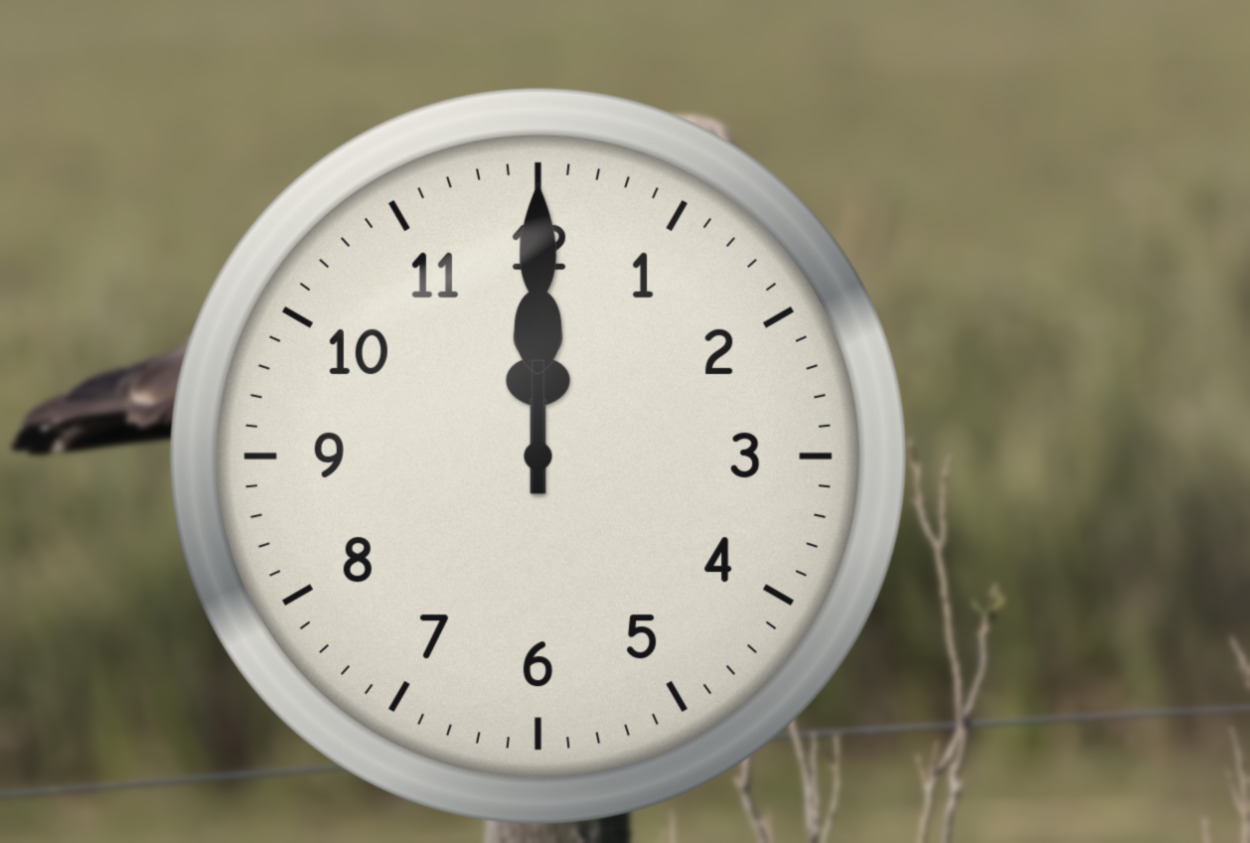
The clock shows 12:00
